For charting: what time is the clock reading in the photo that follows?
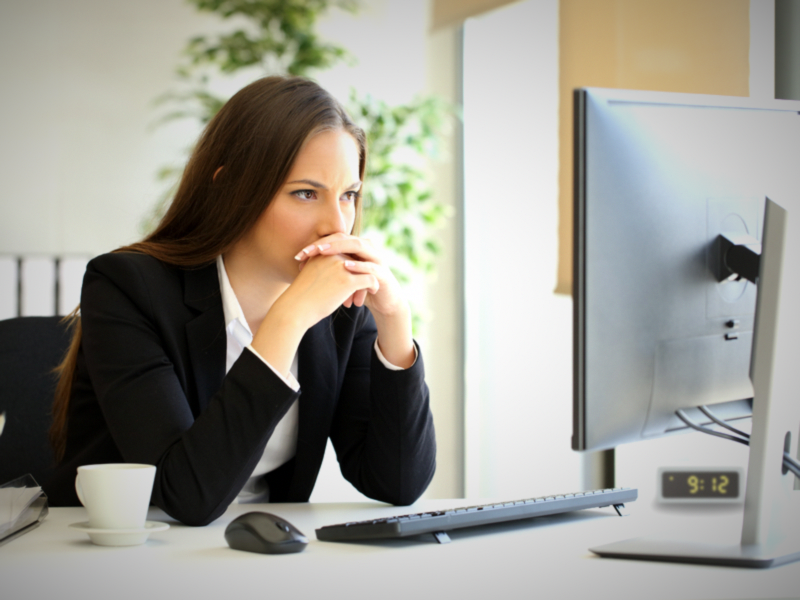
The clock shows 9:12
